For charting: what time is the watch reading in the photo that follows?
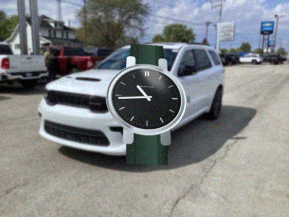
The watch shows 10:44
